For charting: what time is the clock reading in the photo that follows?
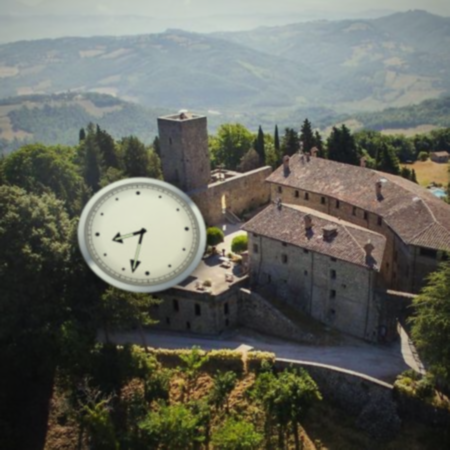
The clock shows 8:33
